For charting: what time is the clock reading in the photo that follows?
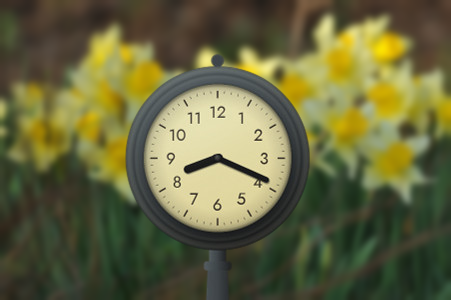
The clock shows 8:19
